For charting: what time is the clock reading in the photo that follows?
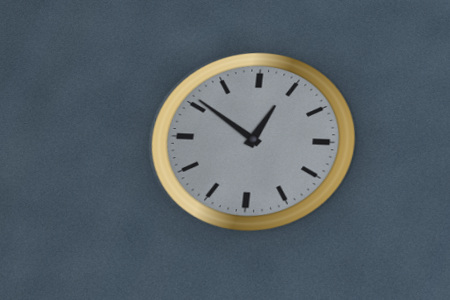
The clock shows 12:51
